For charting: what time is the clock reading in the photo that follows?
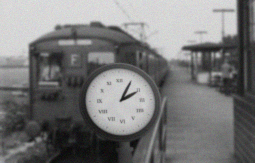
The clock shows 2:05
